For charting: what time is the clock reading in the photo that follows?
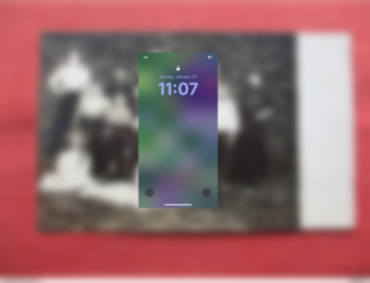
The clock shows 11:07
